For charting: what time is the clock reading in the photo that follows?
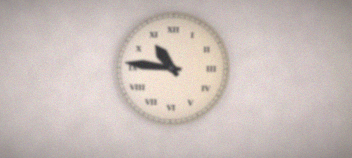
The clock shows 10:46
